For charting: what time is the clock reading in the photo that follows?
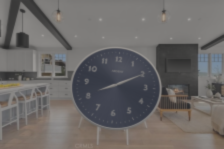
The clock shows 8:10
